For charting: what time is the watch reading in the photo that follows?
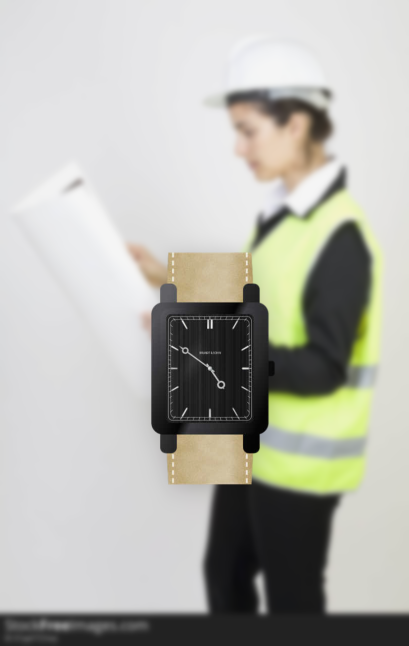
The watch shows 4:51
